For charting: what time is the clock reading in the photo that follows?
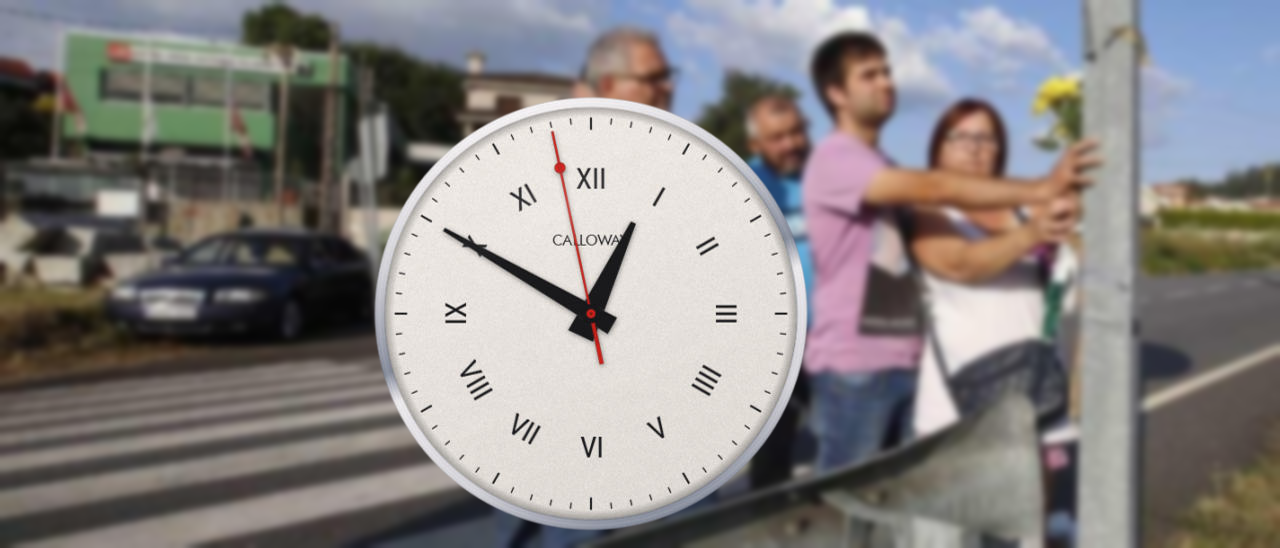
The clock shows 12:49:58
